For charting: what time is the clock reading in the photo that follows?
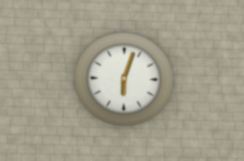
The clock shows 6:03
